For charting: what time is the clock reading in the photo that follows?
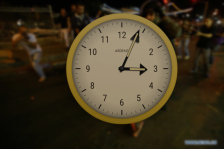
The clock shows 3:04
